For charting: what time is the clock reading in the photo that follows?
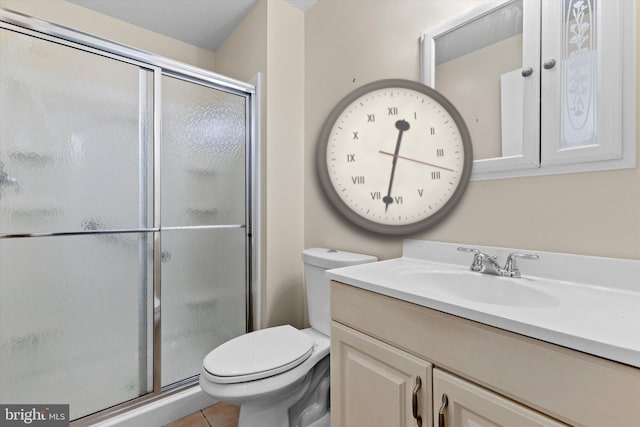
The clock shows 12:32:18
